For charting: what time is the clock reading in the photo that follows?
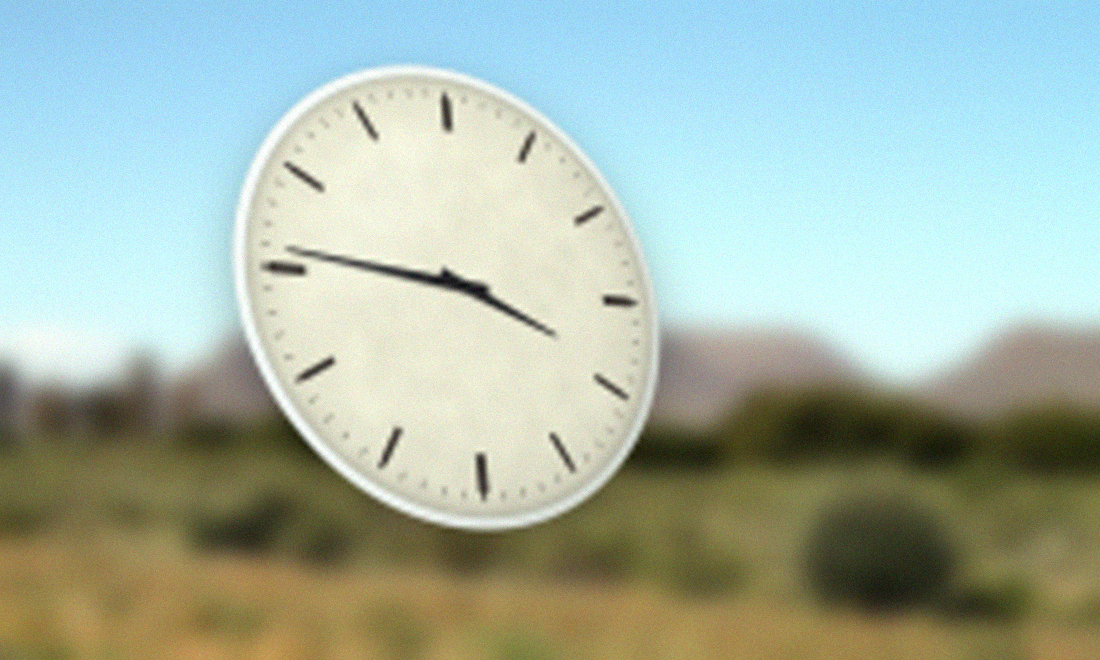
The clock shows 3:46
